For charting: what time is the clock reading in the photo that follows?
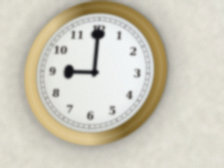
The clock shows 9:00
